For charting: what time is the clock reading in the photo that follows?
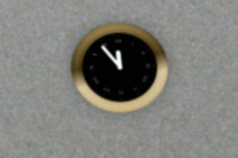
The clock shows 11:54
